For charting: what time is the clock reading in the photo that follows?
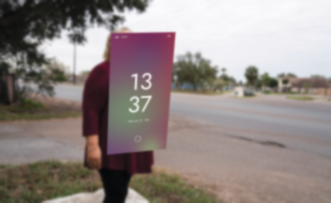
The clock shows 13:37
